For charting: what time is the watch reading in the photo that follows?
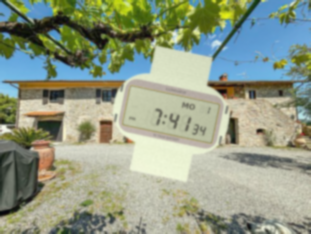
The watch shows 7:41:34
